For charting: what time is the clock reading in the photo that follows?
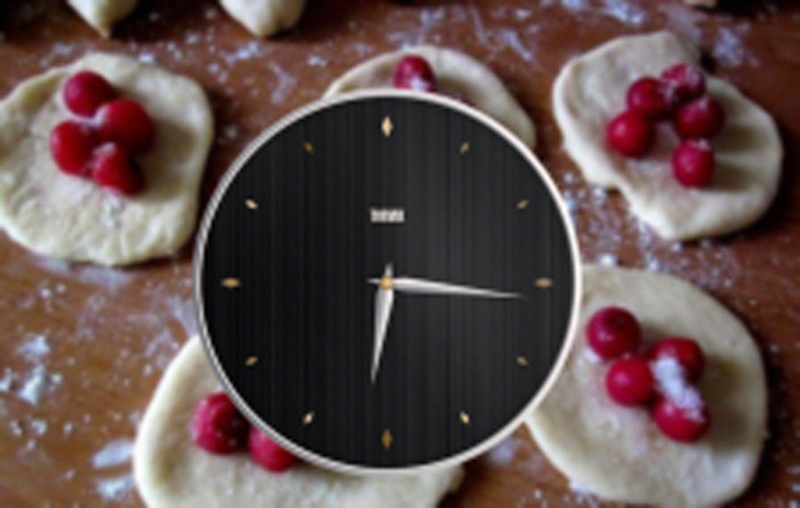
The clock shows 6:16
